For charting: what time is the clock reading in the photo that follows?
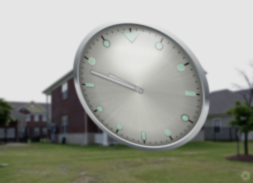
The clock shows 9:48
